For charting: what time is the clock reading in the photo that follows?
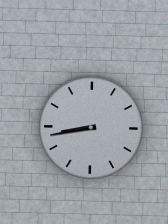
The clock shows 8:43
